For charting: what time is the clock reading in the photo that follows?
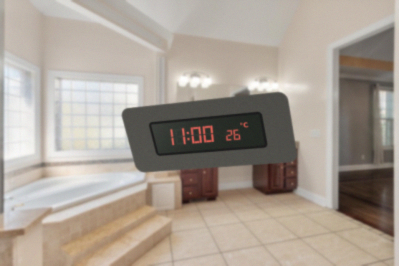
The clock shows 11:00
